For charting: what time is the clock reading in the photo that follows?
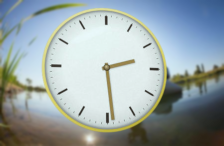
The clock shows 2:29
